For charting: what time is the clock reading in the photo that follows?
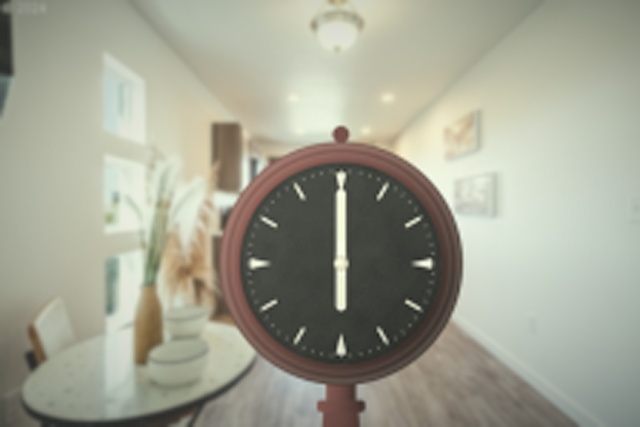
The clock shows 6:00
